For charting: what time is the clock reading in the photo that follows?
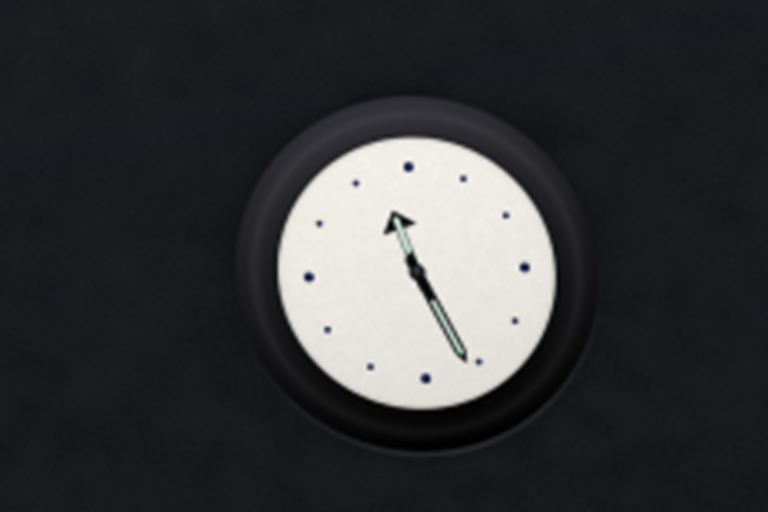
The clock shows 11:26
